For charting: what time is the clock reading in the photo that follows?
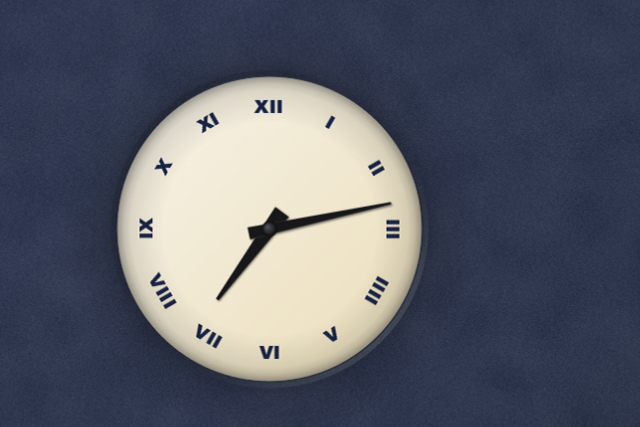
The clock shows 7:13
